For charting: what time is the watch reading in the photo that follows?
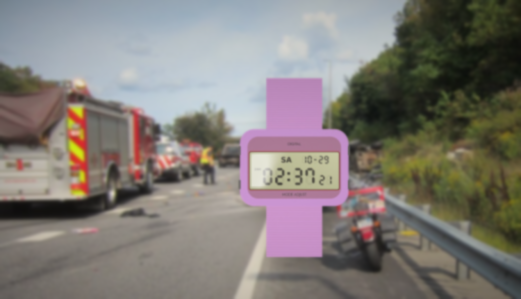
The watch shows 2:37:21
